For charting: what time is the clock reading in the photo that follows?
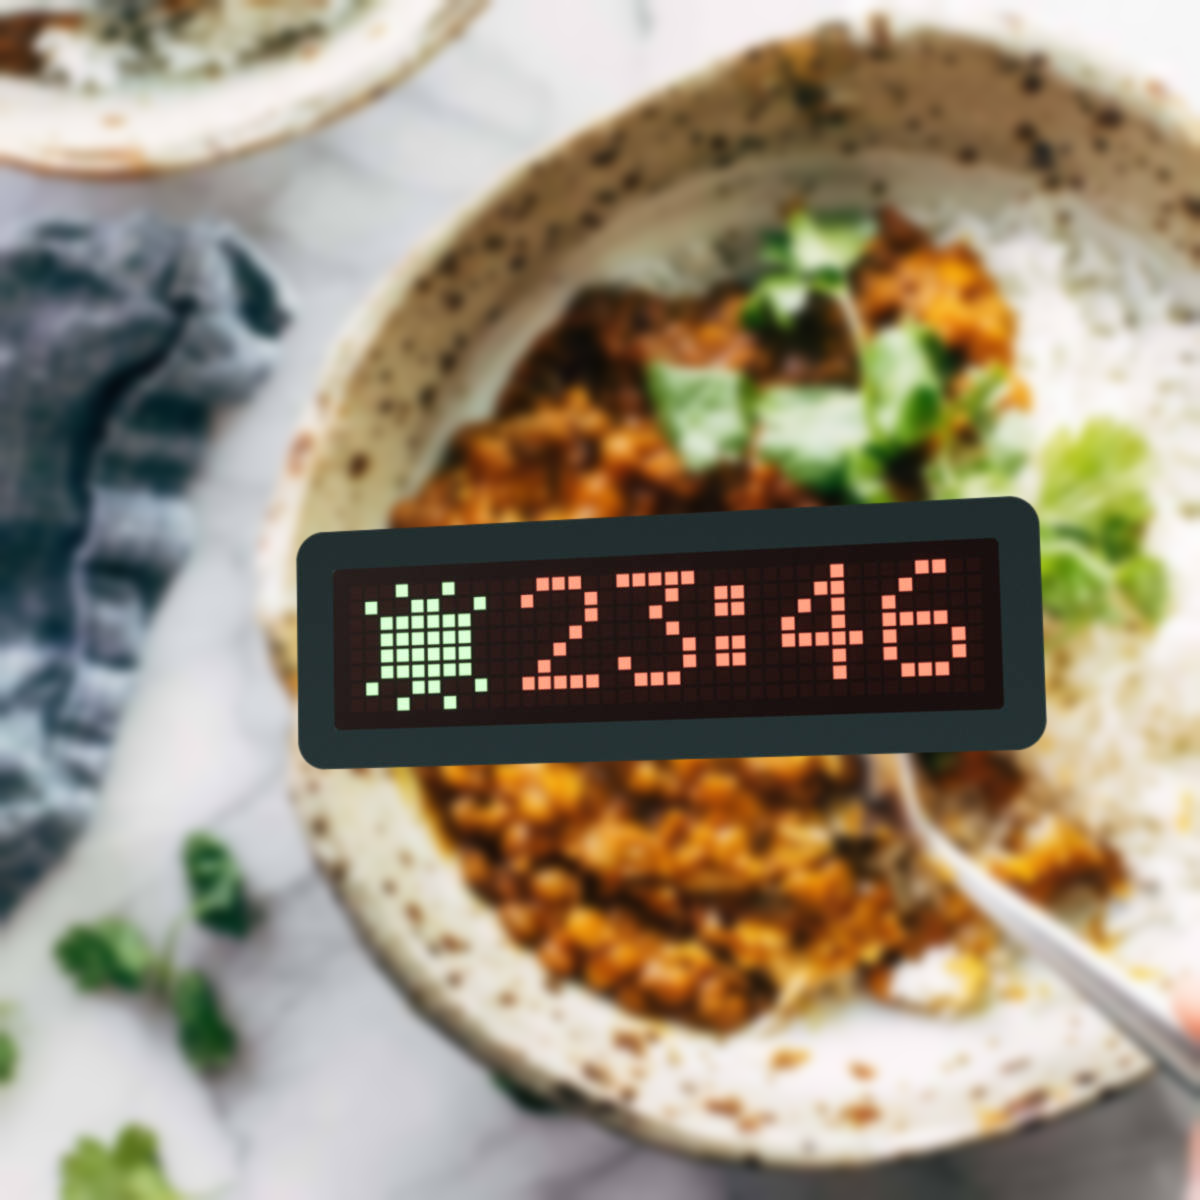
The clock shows 23:46
